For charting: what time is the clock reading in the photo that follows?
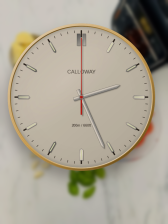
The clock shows 2:26:00
